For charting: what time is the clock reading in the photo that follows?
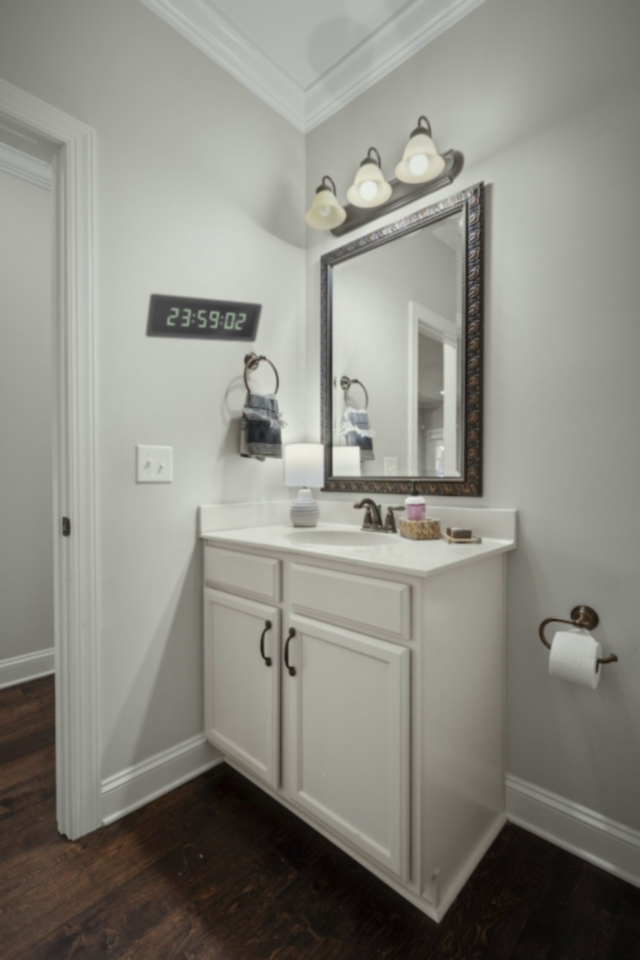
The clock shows 23:59:02
